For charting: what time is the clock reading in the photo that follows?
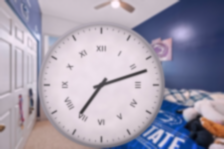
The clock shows 7:12
